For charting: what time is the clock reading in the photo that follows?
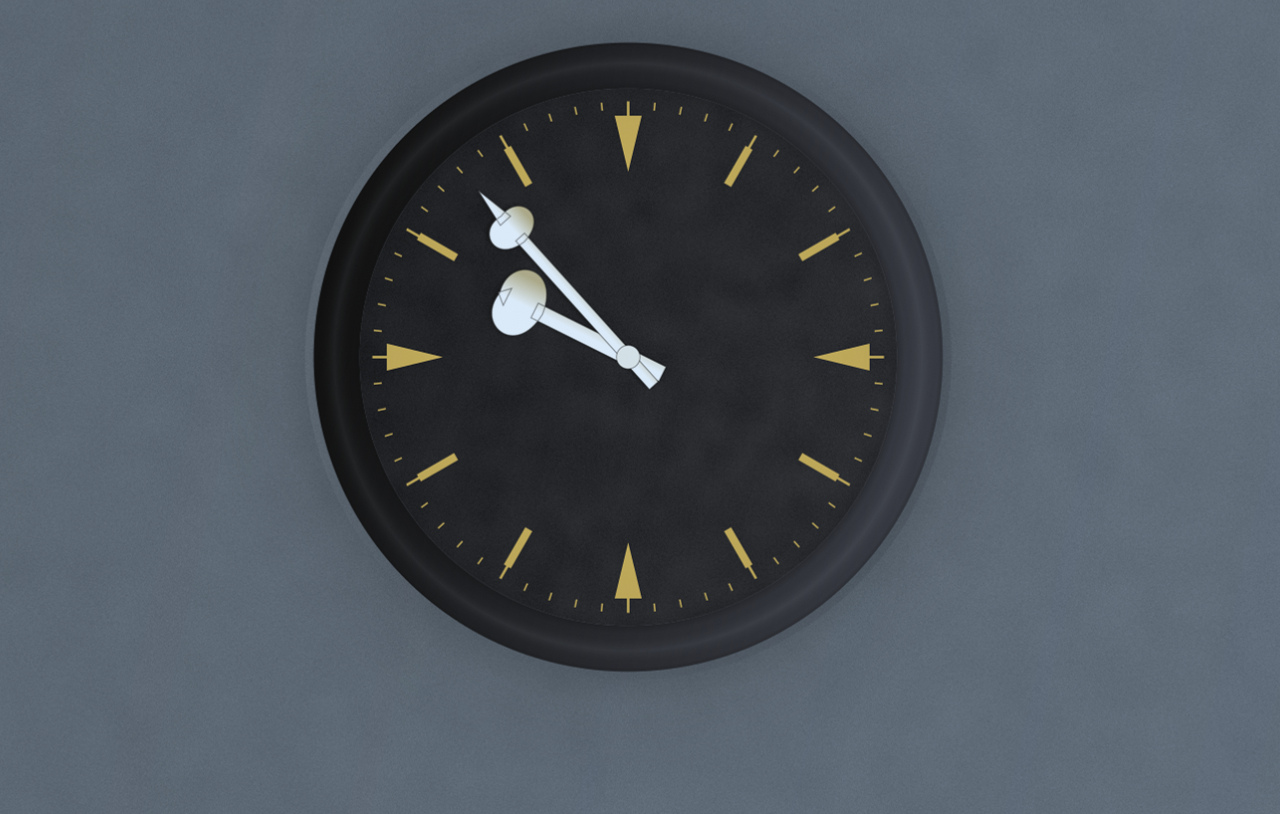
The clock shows 9:53
